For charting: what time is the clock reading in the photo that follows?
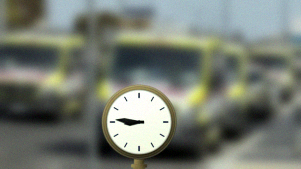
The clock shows 8:46
